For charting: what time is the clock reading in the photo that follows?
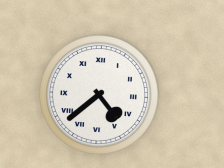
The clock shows 4:38
